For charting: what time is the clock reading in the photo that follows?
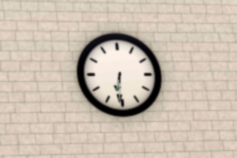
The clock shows 6:31
